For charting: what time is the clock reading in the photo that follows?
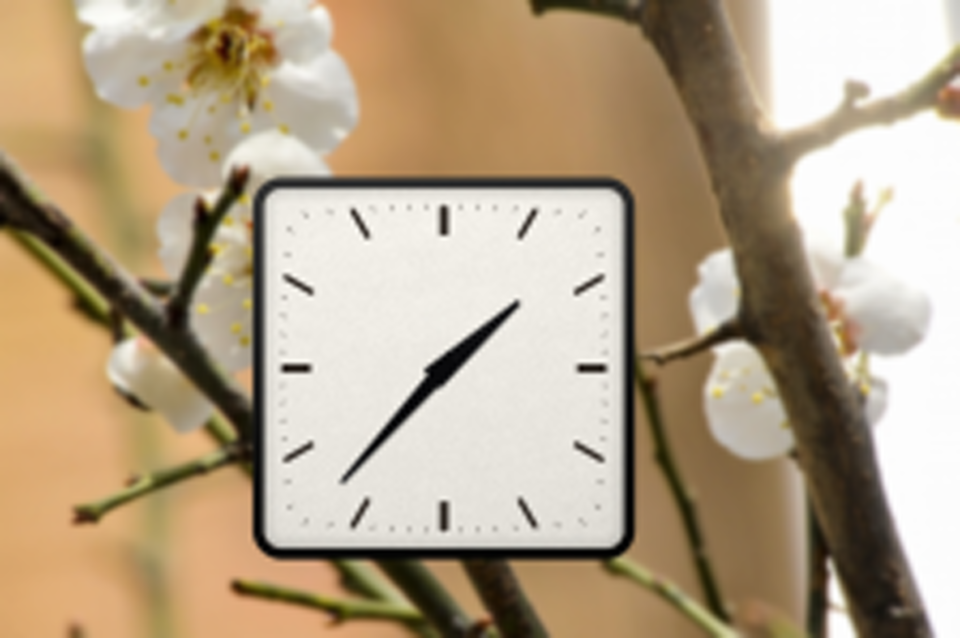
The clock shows 1:37
